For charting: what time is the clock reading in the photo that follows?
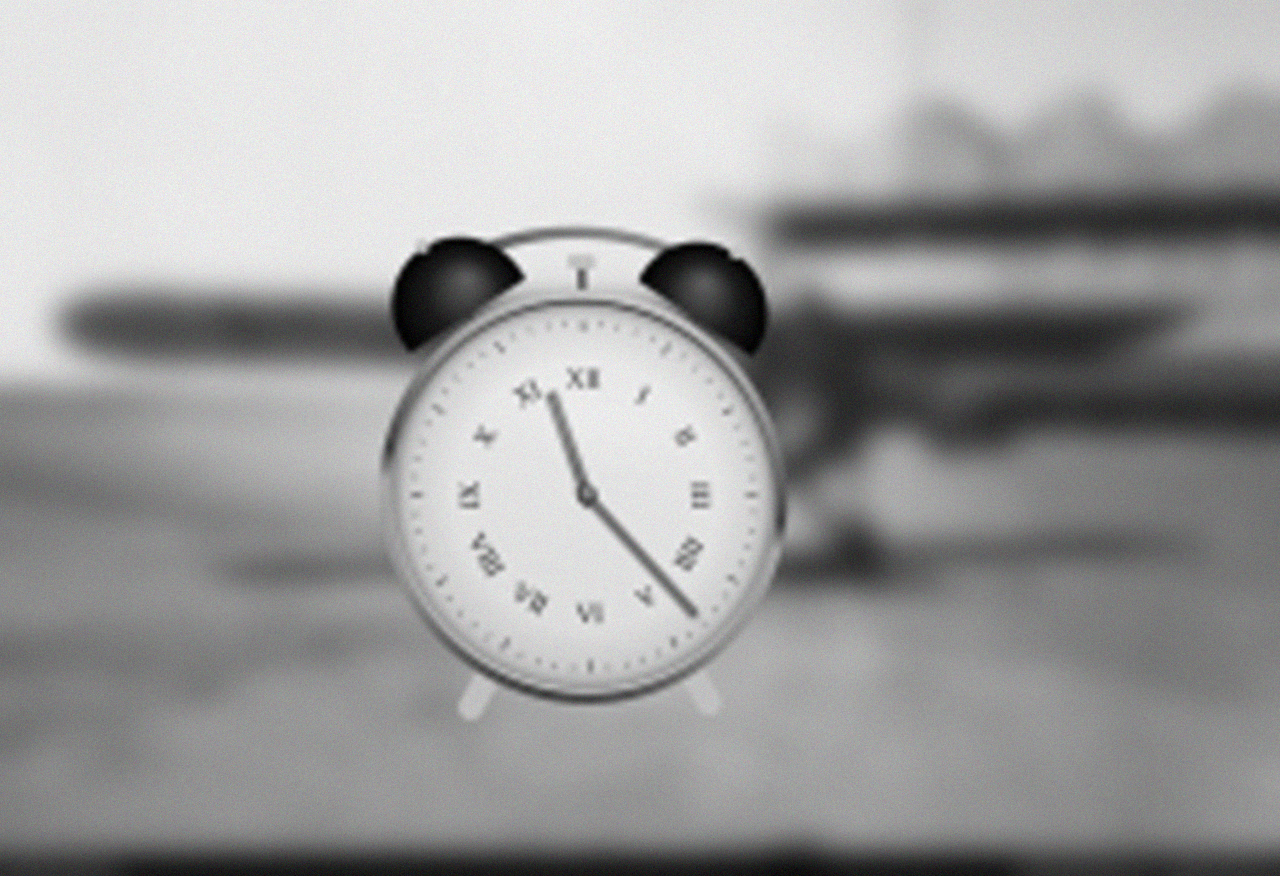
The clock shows 11:23
